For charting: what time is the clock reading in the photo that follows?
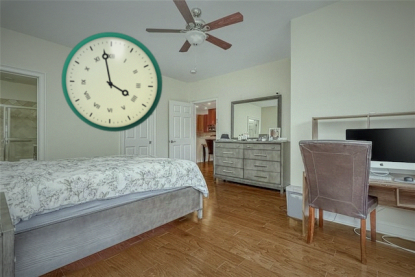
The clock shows 3:58
